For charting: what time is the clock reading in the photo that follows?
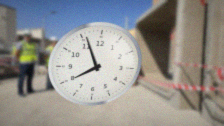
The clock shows 7:56
